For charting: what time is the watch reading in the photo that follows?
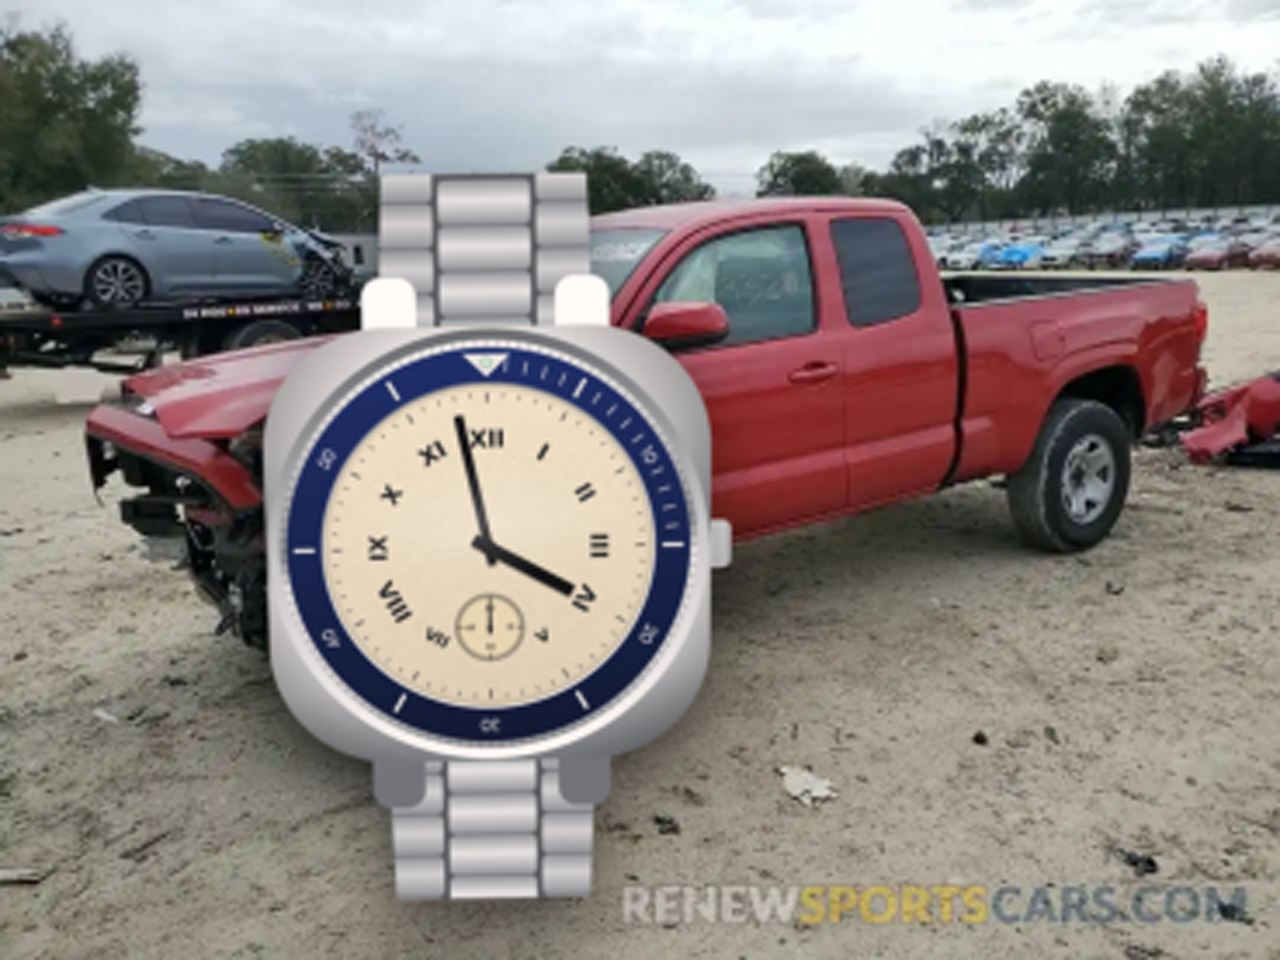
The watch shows 3:58
